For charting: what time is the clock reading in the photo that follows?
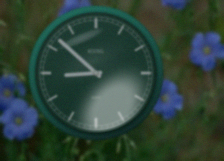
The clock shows 8:52
